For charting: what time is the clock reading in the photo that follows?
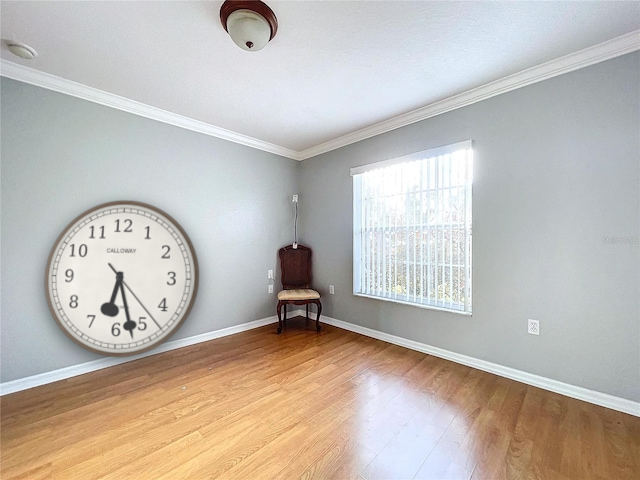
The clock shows 6:27:23
